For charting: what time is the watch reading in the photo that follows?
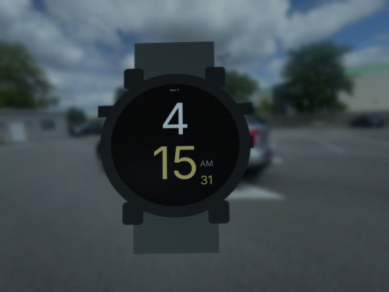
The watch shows 4:15:31
